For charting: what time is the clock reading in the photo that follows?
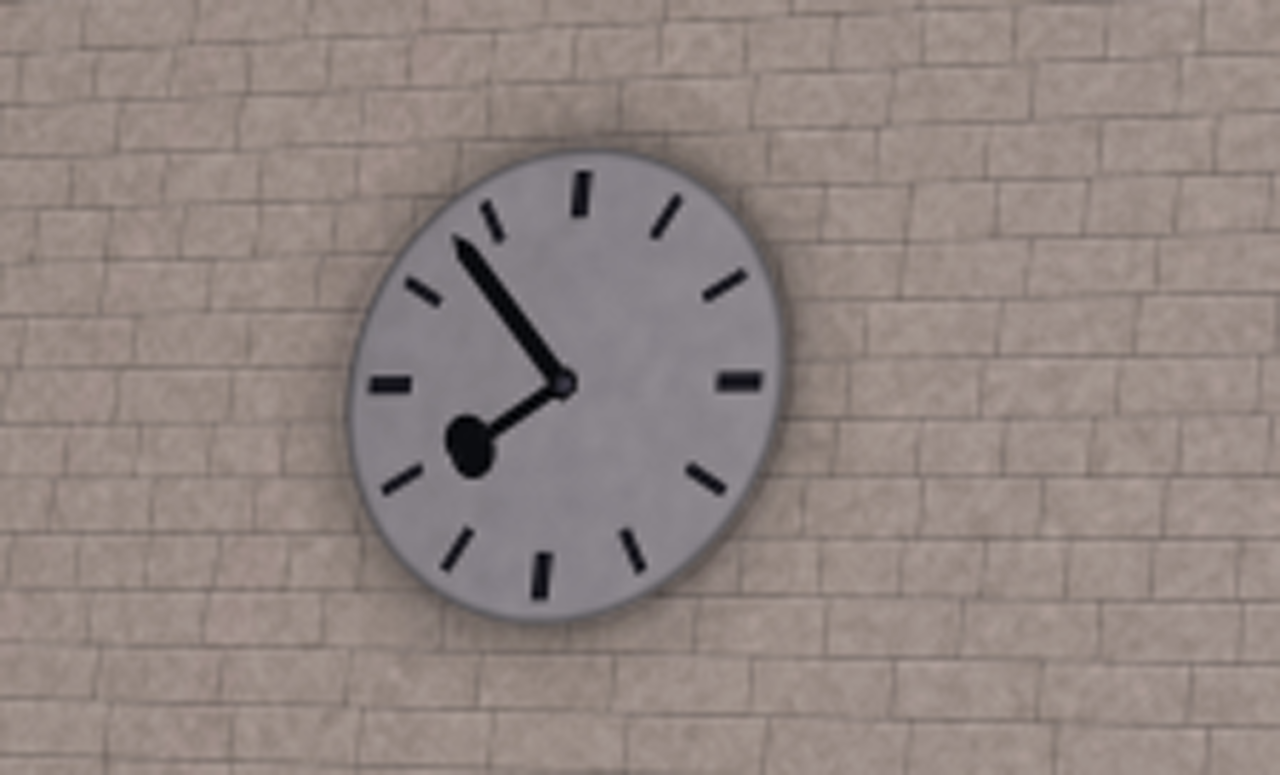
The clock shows 7:53
